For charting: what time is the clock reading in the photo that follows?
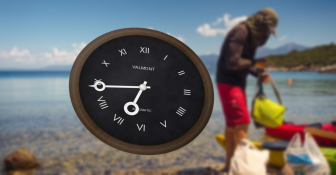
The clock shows 6:44
